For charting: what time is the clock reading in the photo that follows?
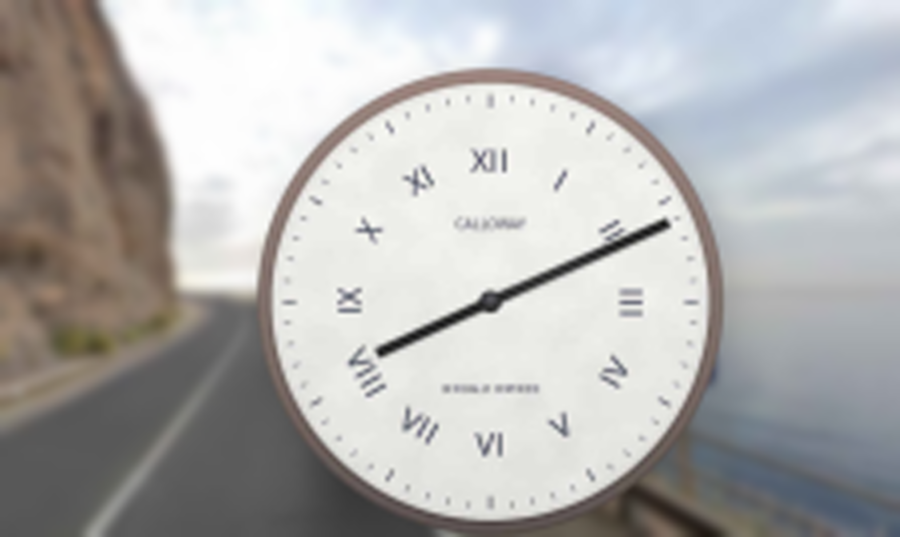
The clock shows 8:11
